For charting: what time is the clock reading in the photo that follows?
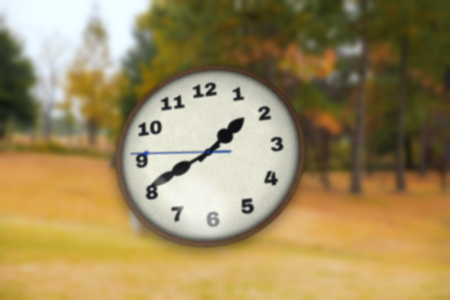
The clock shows 1:40:46
